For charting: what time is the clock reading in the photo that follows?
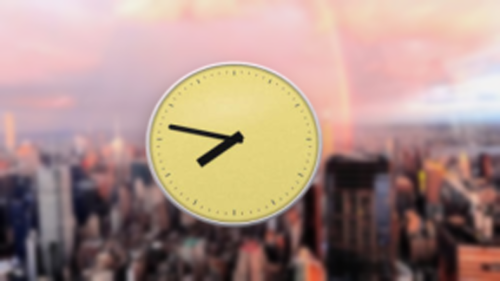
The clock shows 7:47
